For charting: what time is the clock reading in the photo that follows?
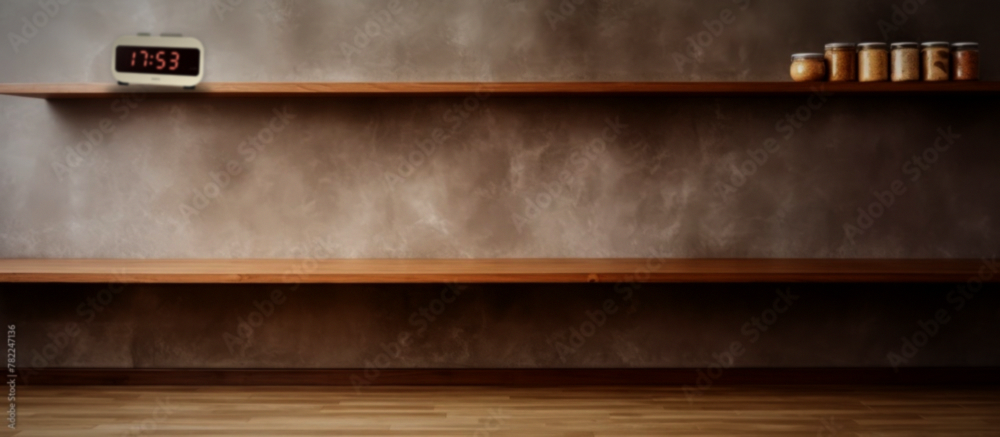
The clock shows 17:53
